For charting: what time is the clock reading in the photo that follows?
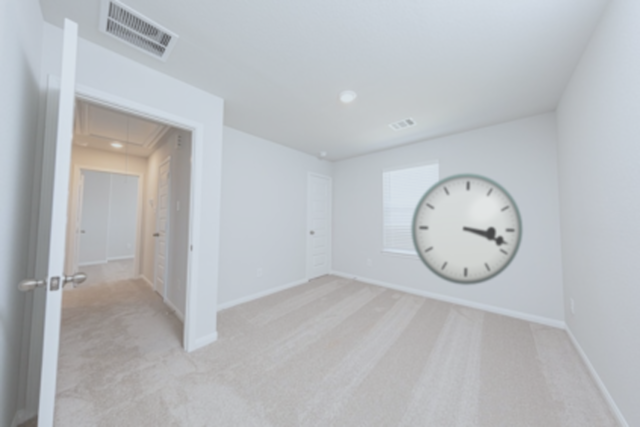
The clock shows 3:18
